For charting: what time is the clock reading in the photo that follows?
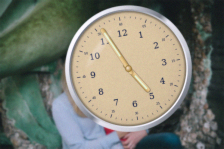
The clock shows 4:56
